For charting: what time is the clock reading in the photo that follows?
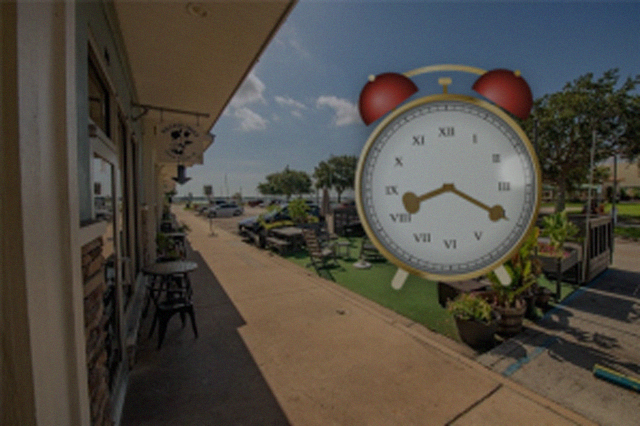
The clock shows 8:20
